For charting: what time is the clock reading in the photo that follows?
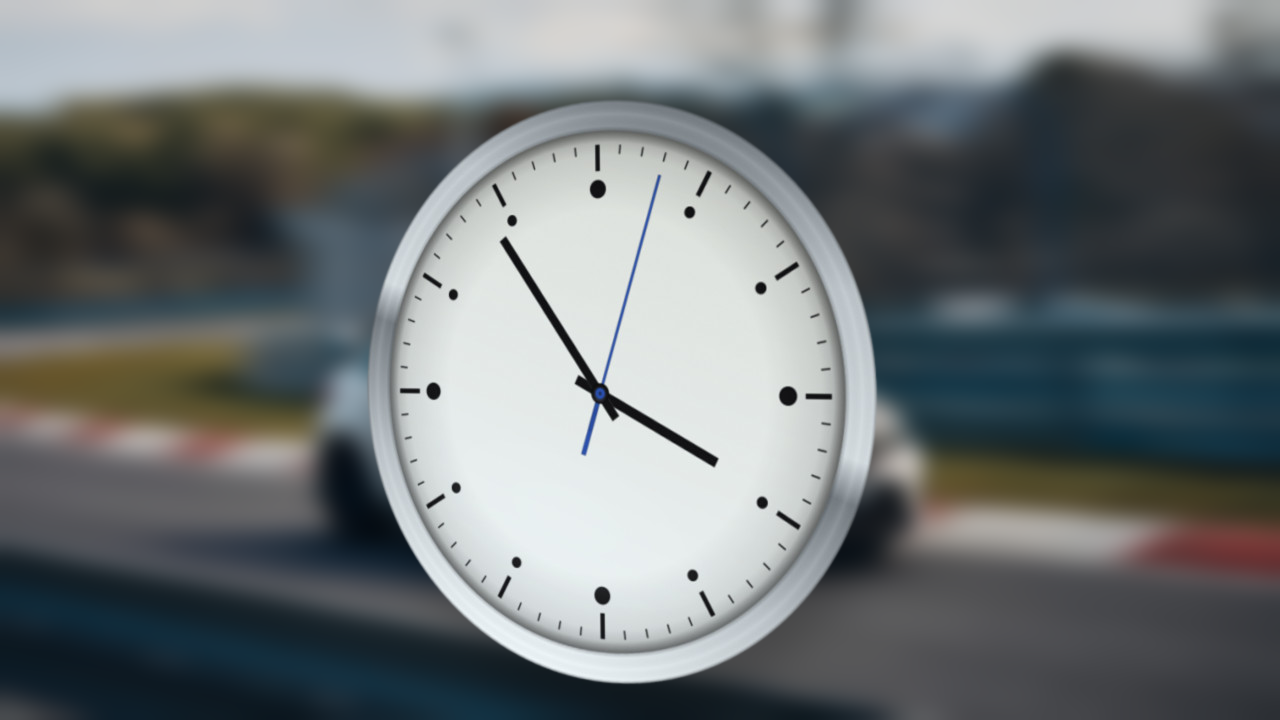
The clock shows 3:54:03
